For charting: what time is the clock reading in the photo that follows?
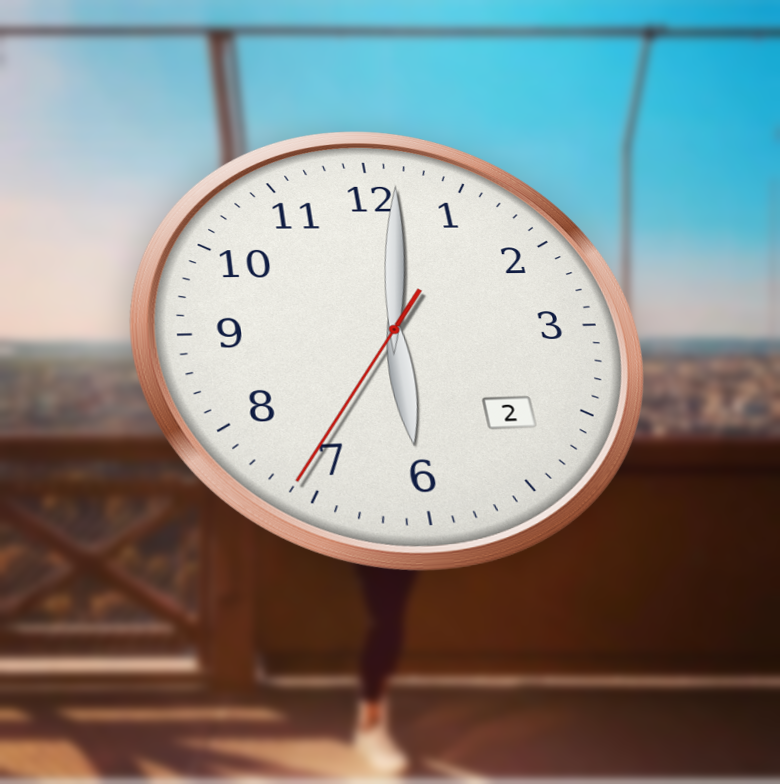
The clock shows 6:01:36
